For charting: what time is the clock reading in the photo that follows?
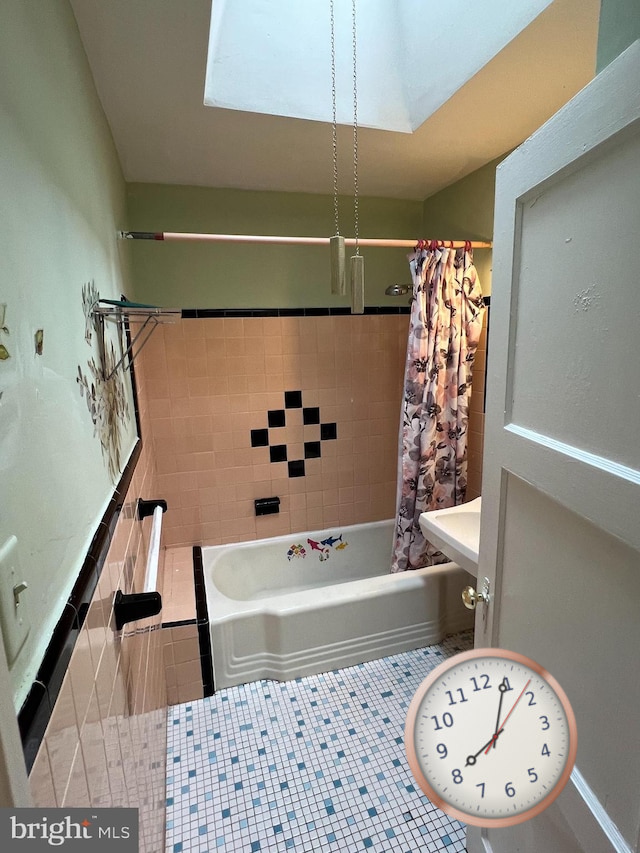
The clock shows 8:04:08
